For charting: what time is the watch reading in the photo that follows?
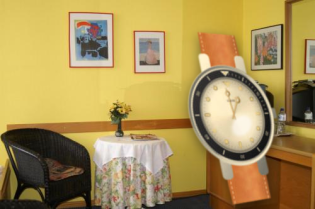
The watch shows 12:59
